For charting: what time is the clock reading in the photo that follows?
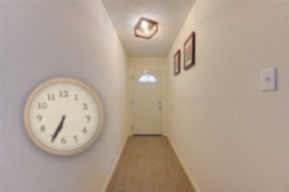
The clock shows 6:34
